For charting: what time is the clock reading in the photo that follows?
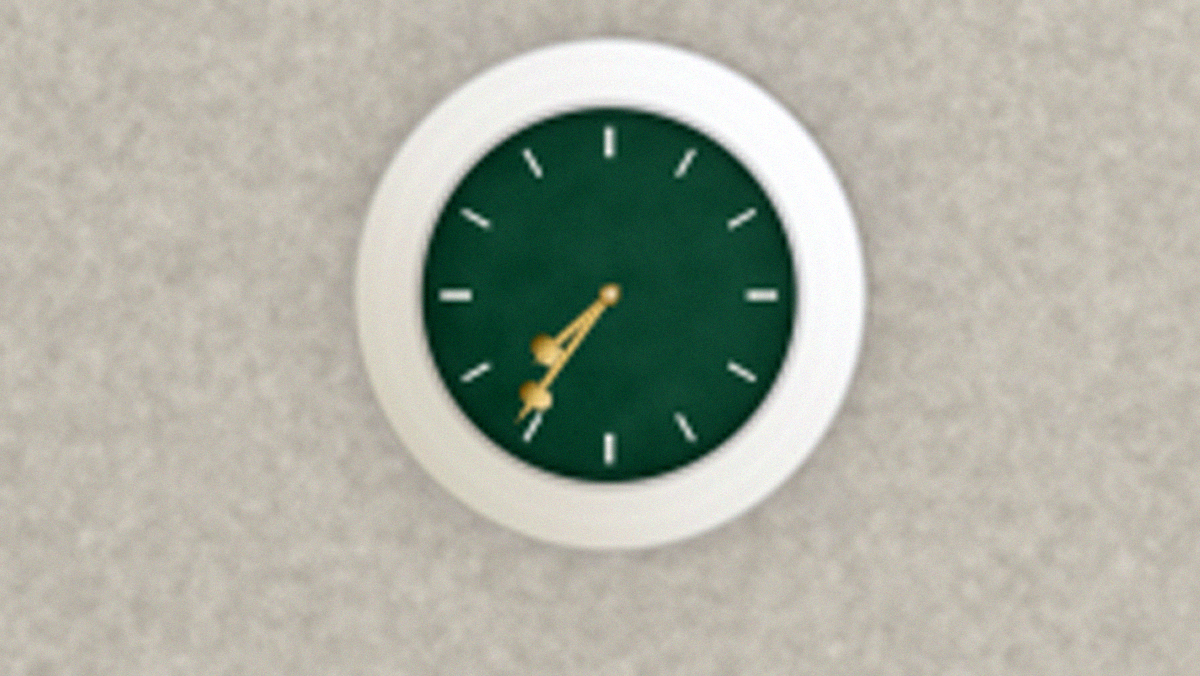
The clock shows 7:36
